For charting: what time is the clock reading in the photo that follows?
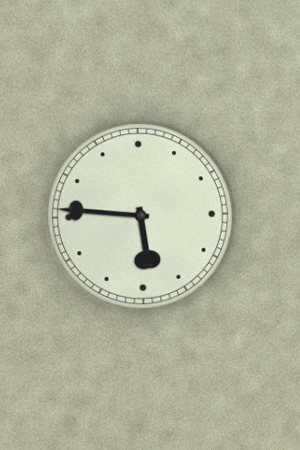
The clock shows 5:46
